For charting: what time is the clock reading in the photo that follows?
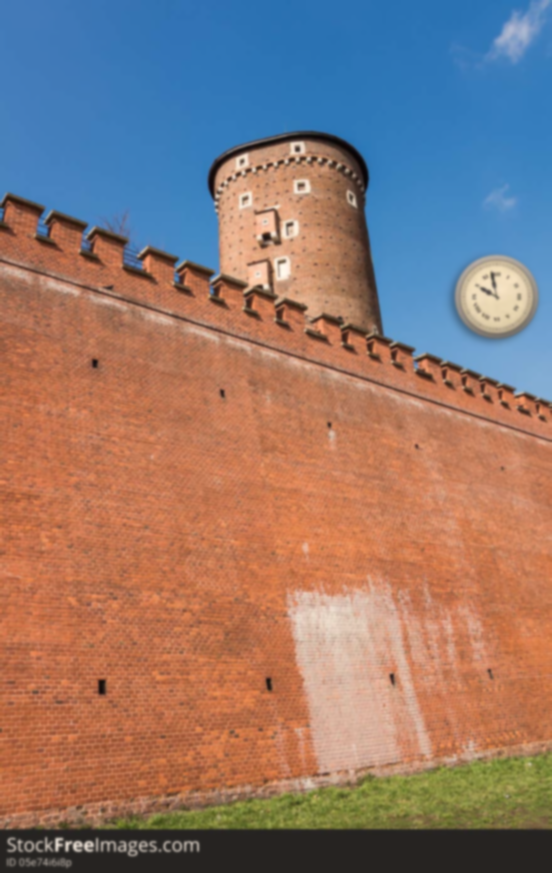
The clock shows 9:58
